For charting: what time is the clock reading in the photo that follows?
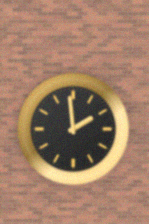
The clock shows 1:59
